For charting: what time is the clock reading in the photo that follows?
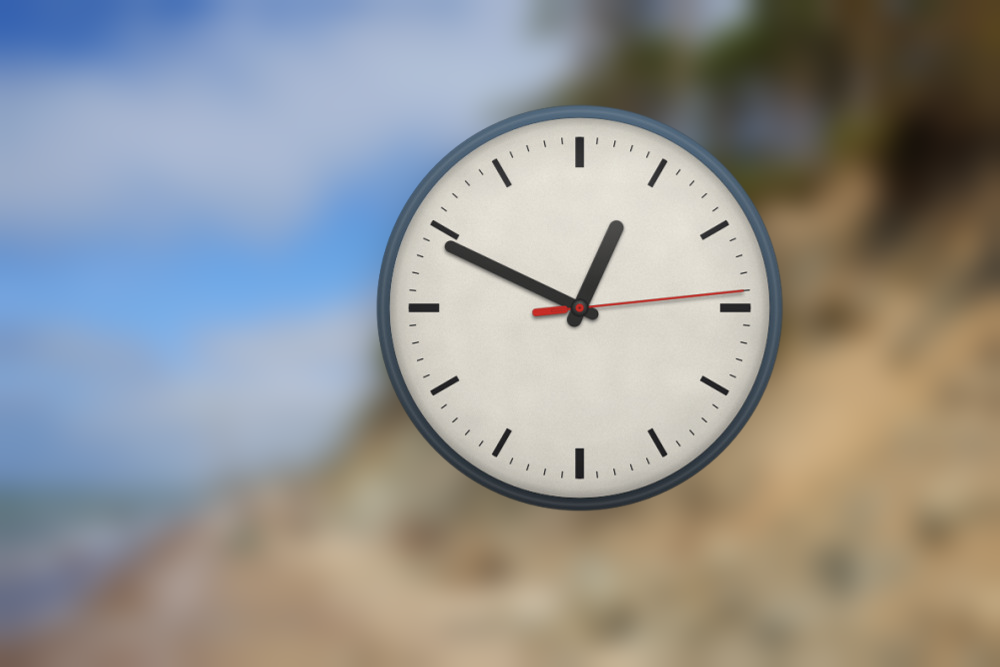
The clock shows 12:49:14
